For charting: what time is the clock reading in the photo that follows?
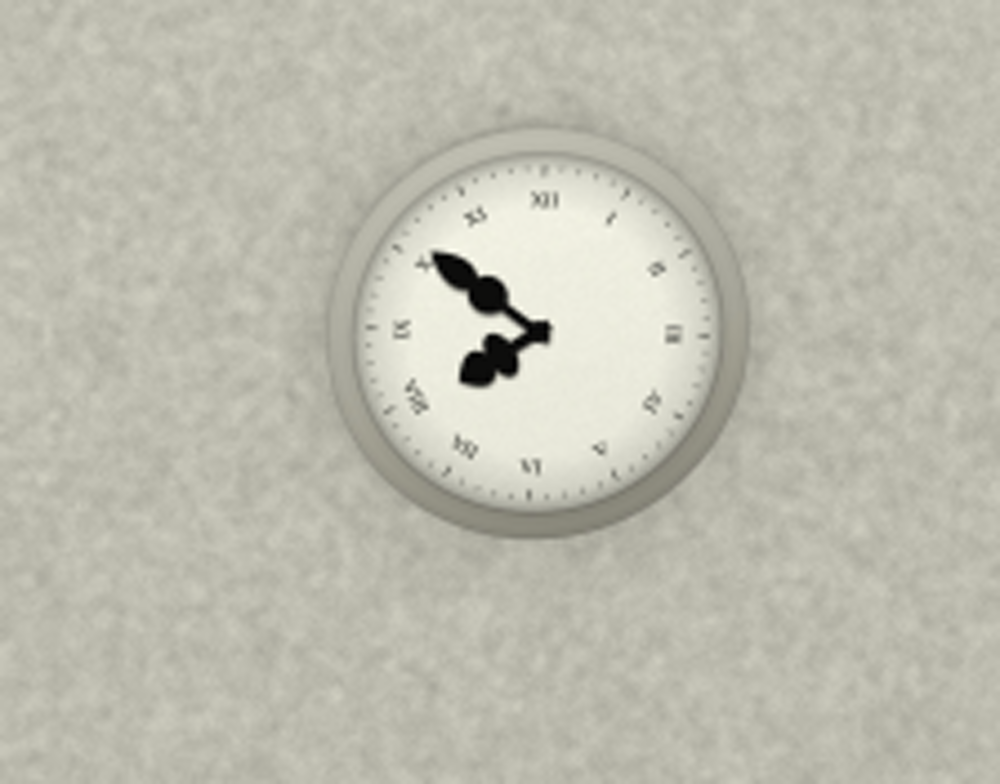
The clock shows 7:51
